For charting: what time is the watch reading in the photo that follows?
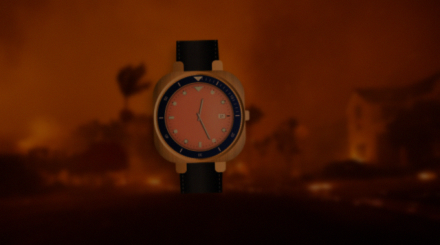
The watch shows 12:26
